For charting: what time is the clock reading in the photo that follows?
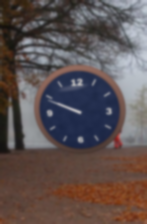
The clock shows 9:49
